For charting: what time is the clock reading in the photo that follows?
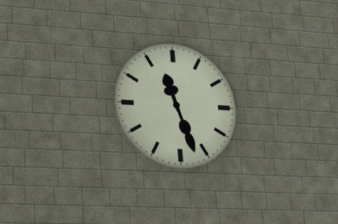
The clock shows 11:27
